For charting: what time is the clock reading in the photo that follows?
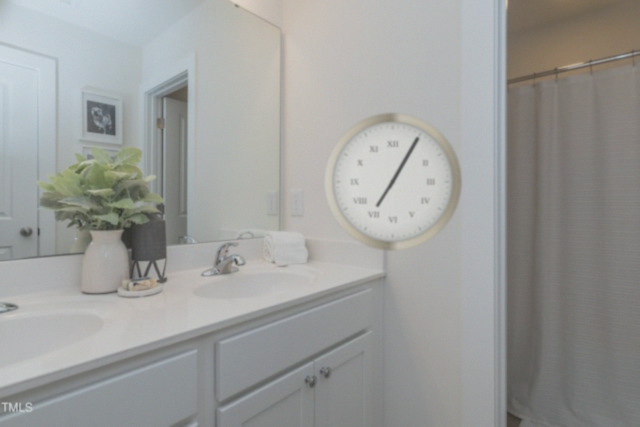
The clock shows 7:05
